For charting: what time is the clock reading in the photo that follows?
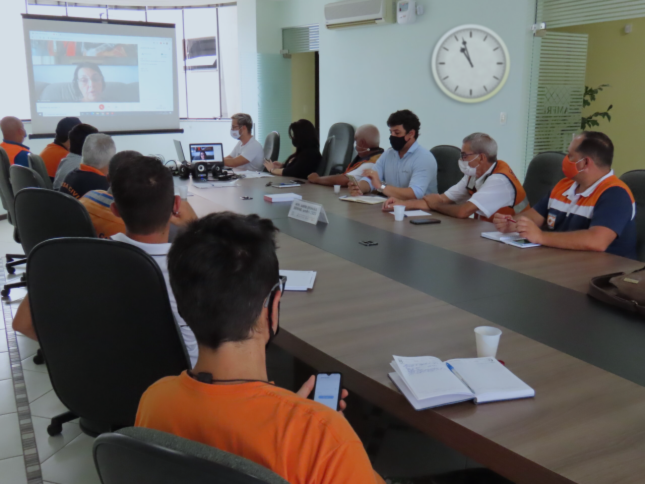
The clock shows 10:57
